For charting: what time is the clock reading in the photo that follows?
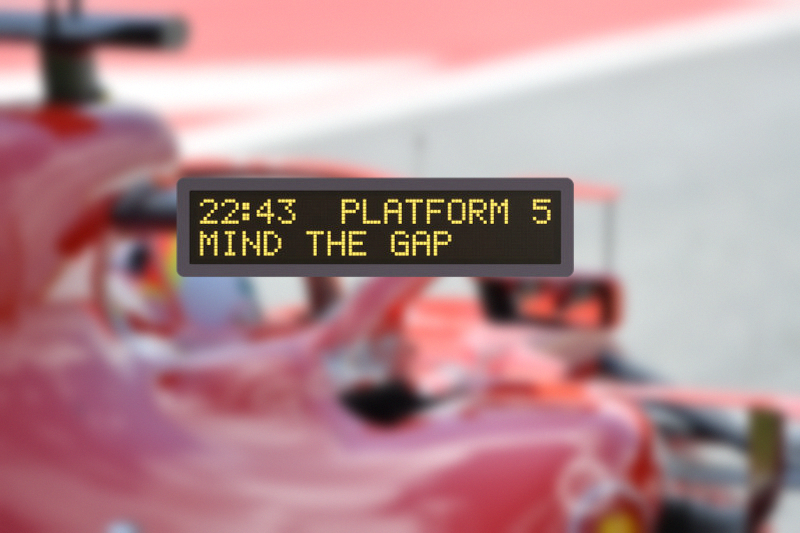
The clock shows 22:43
